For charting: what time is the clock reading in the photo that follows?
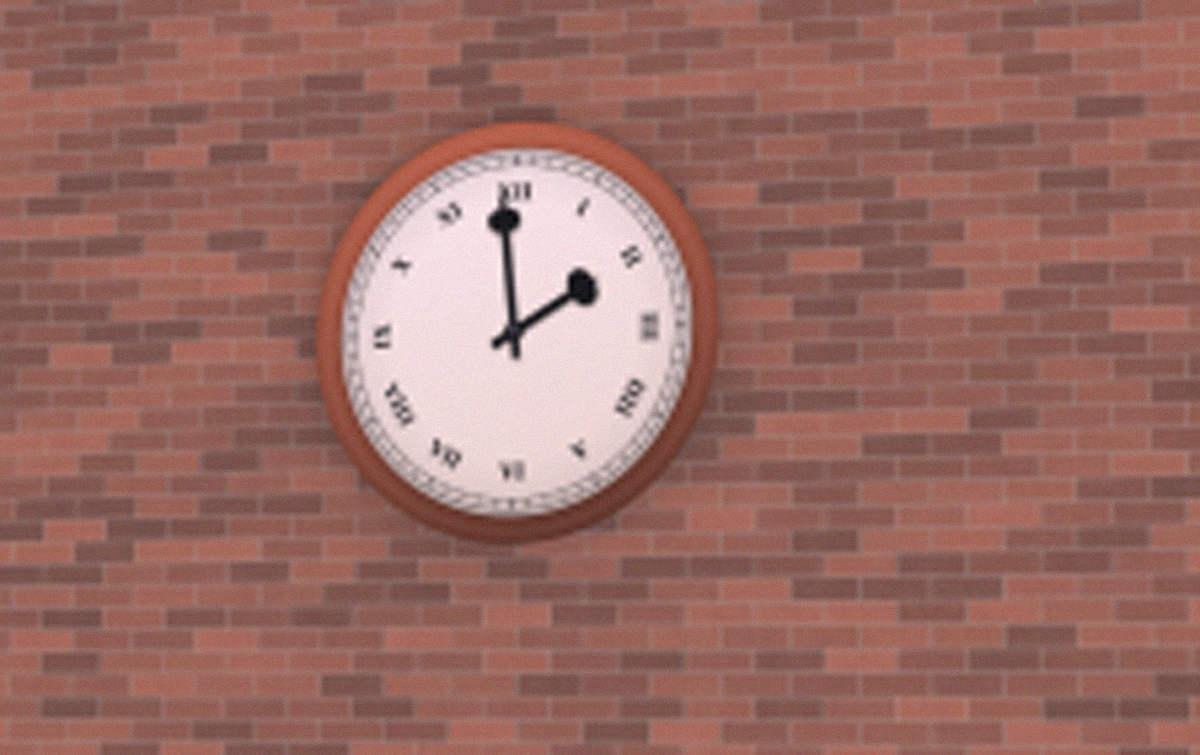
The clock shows 1:59
